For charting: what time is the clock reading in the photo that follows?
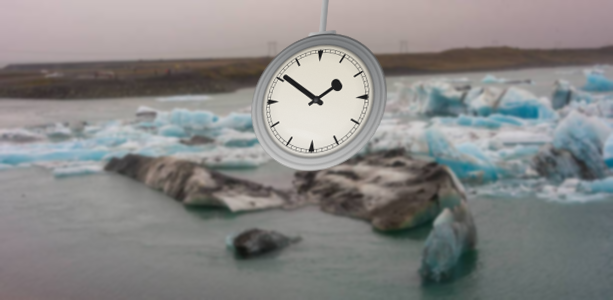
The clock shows 1:51
